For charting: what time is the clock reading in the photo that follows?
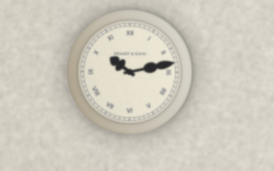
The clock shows 10:13
